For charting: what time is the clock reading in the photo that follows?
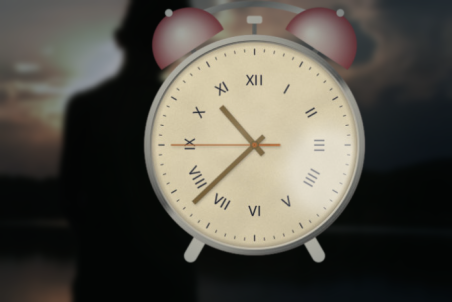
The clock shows 10:37:45
